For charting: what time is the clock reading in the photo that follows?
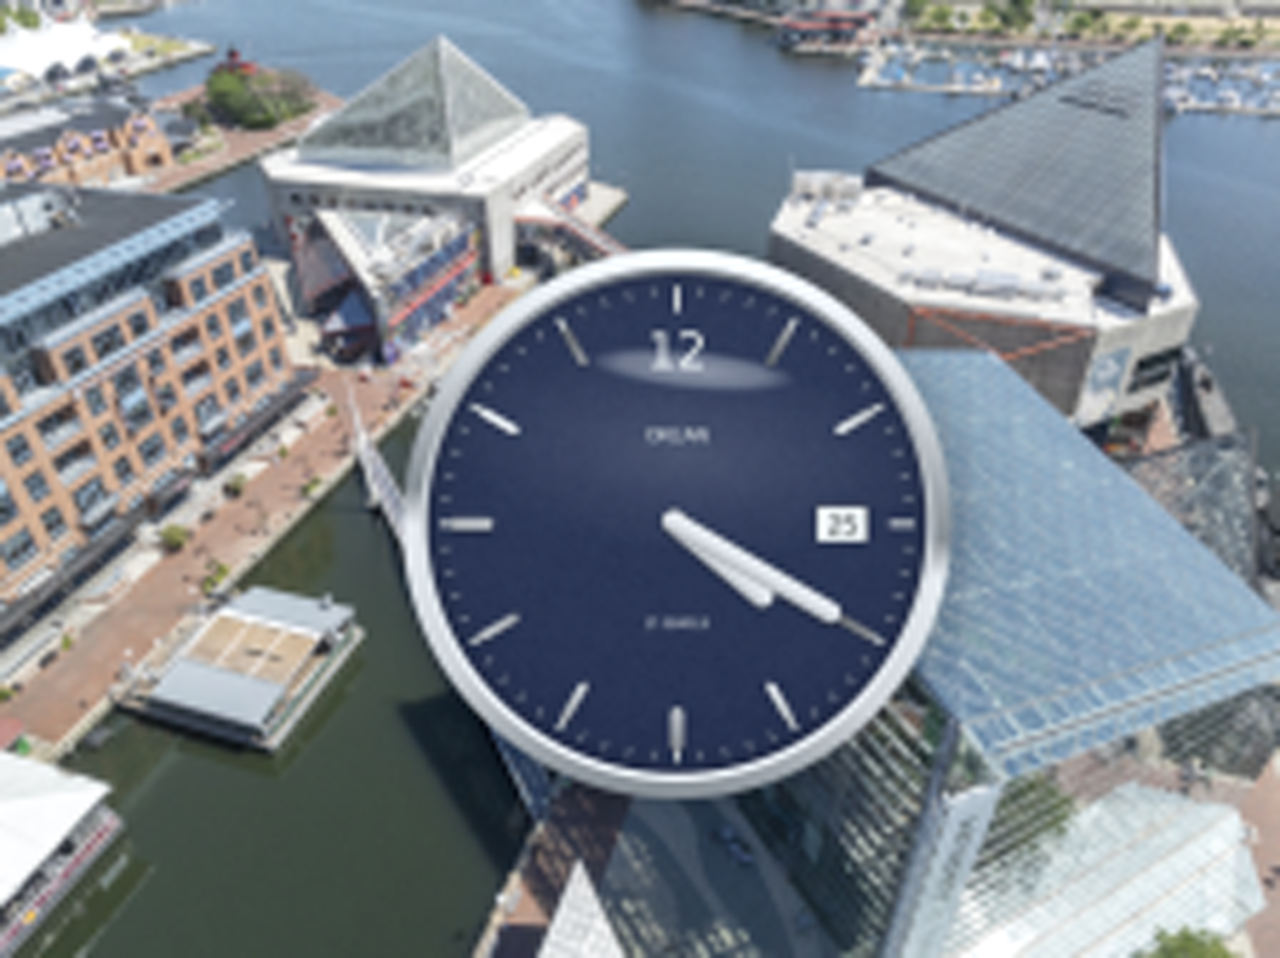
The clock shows 4:20
